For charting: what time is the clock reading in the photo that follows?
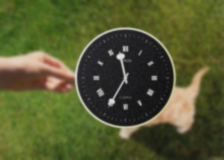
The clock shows 11:35
